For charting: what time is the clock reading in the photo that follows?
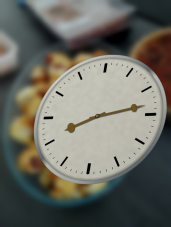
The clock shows 8:13
